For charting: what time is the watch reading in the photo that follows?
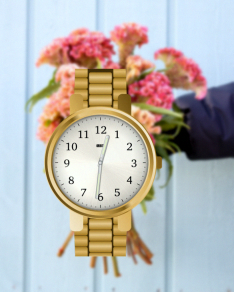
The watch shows 12:31
